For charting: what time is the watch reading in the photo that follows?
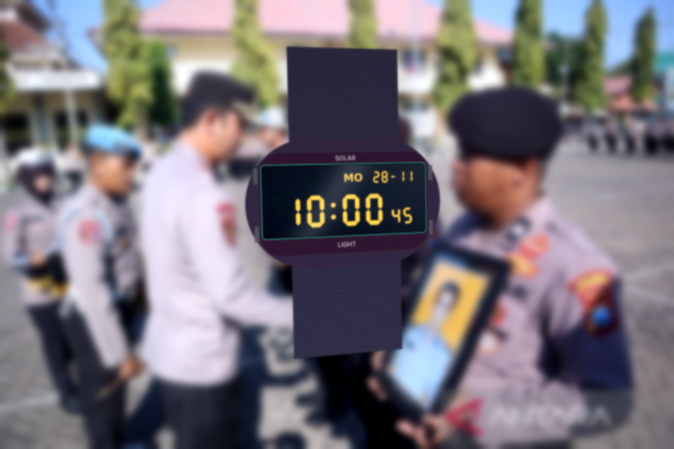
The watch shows 10:00:45
